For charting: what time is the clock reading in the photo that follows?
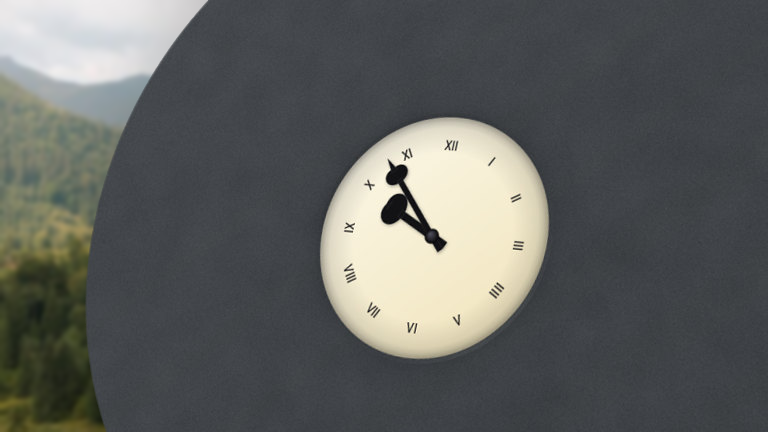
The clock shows 9:53
